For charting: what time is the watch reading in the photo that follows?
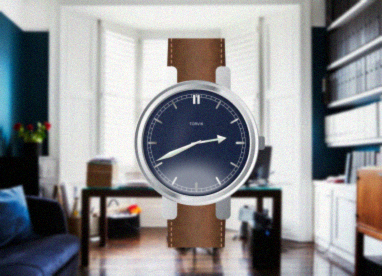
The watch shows 2:41
